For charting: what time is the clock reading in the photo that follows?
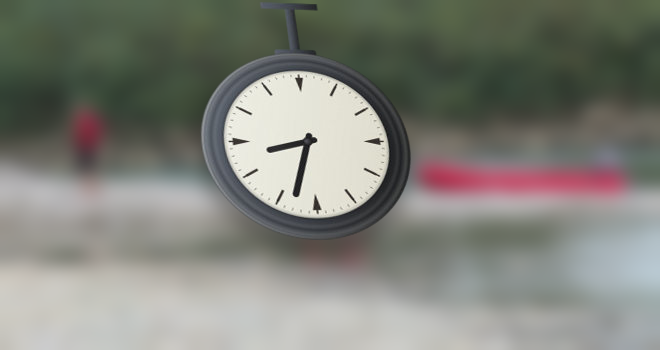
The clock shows 8:33
